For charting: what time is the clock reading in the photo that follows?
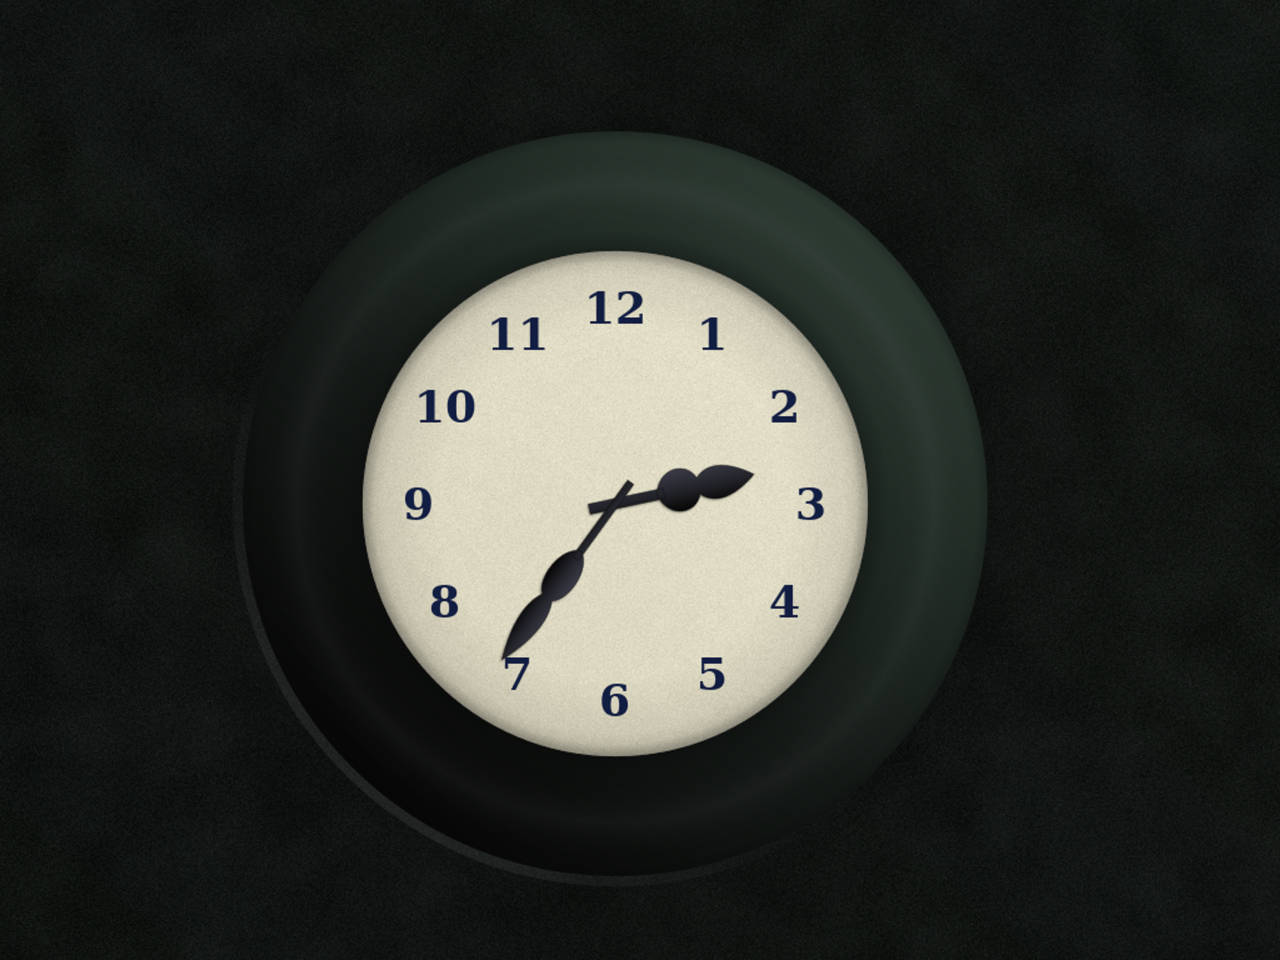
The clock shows 2:36
